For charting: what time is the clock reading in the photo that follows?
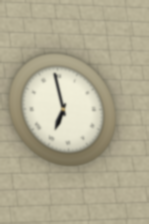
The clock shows 6:59
